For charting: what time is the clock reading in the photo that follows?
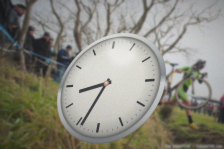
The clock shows 8:34
